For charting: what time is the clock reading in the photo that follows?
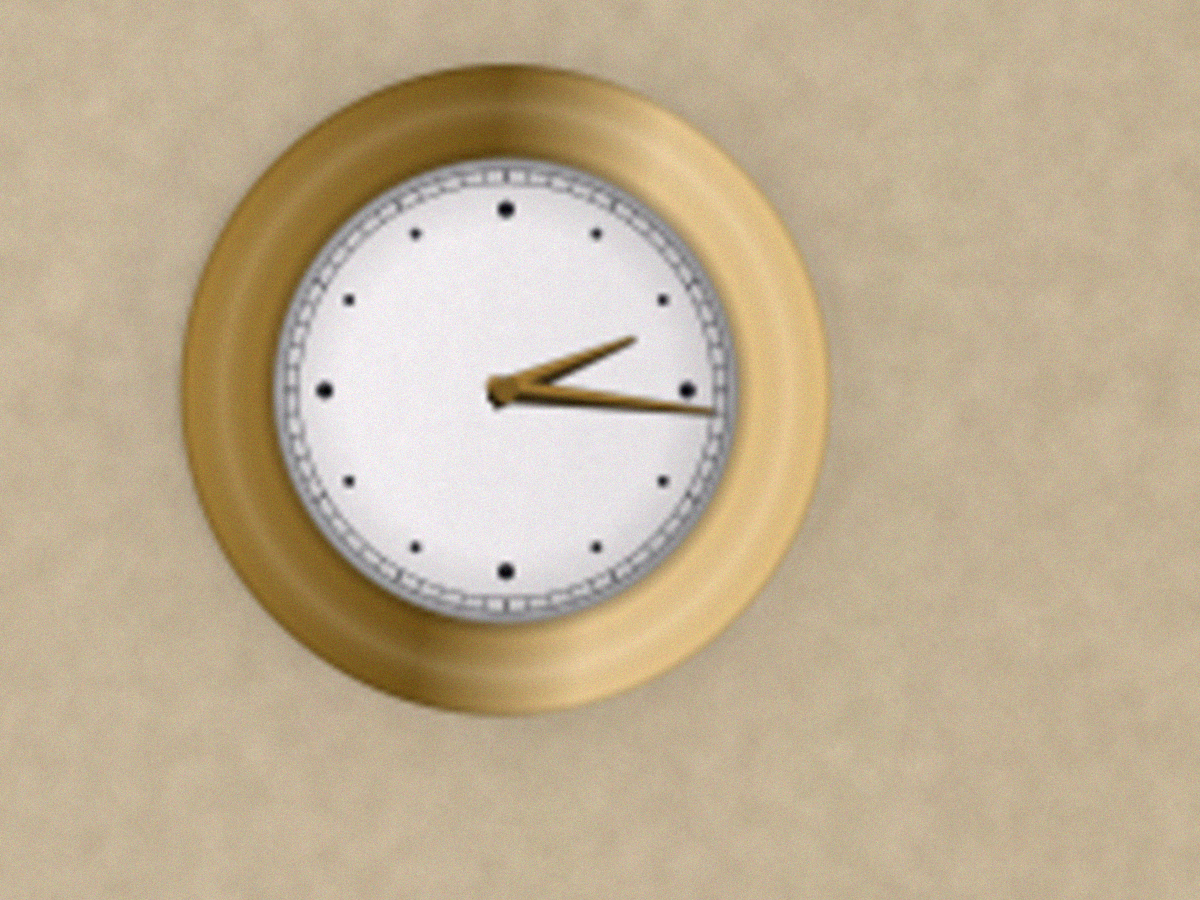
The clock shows 2:16
